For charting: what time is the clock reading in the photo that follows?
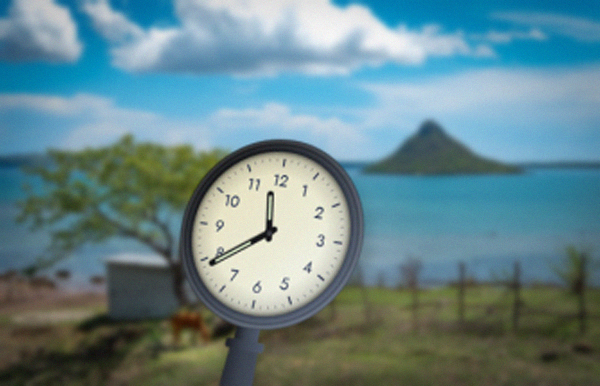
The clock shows 11:39
